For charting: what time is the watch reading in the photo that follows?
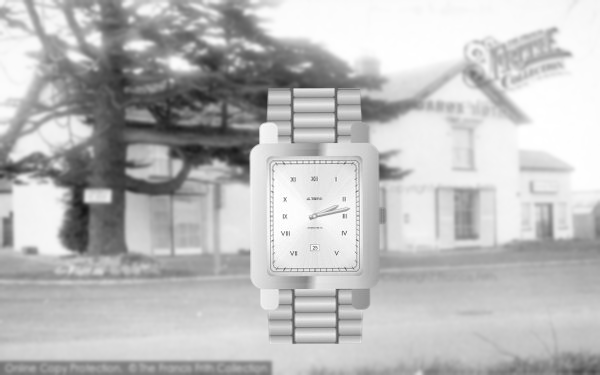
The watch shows 2:13
